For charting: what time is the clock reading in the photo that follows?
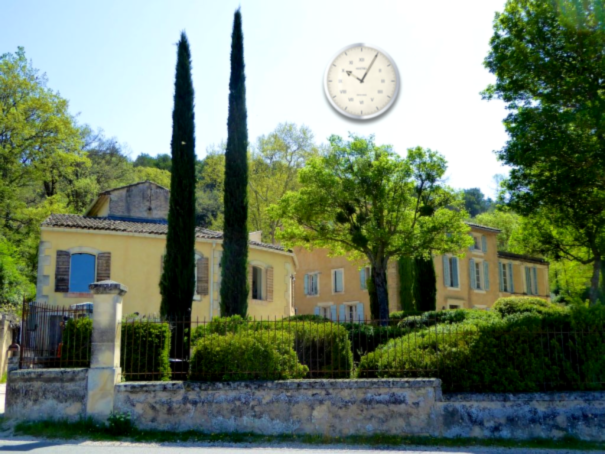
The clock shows 10:05
